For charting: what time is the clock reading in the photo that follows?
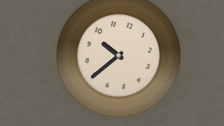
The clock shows 9:35
